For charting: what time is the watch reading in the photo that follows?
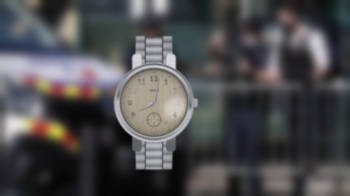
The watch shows 8:02
